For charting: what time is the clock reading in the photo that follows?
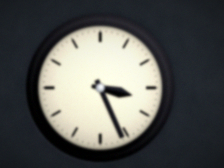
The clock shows 3:26
